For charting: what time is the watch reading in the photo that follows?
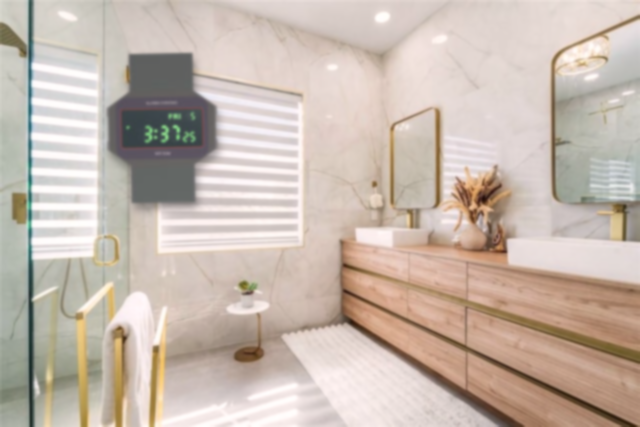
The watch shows 3:37
